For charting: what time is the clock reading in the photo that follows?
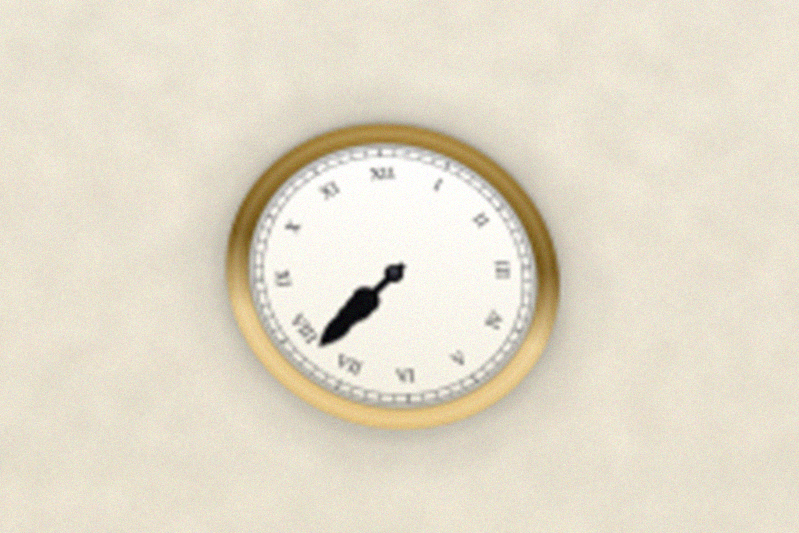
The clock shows 7:38
